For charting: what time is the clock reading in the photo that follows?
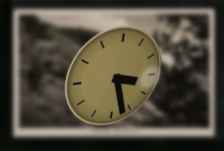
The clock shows 3:27
